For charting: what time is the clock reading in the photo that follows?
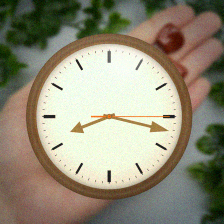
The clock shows 8:17:15
